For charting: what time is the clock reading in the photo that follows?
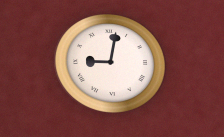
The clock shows 9:02
